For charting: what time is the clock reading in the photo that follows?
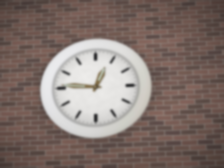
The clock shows 12:46
